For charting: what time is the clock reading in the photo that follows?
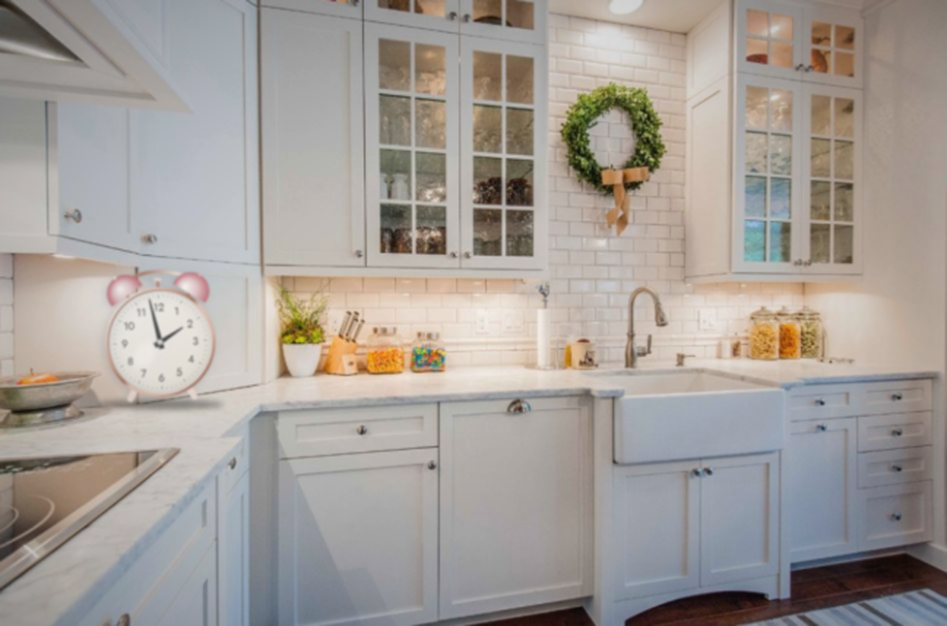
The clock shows 1:58
